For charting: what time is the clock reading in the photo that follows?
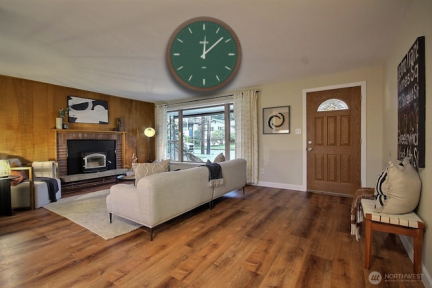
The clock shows 12:08
